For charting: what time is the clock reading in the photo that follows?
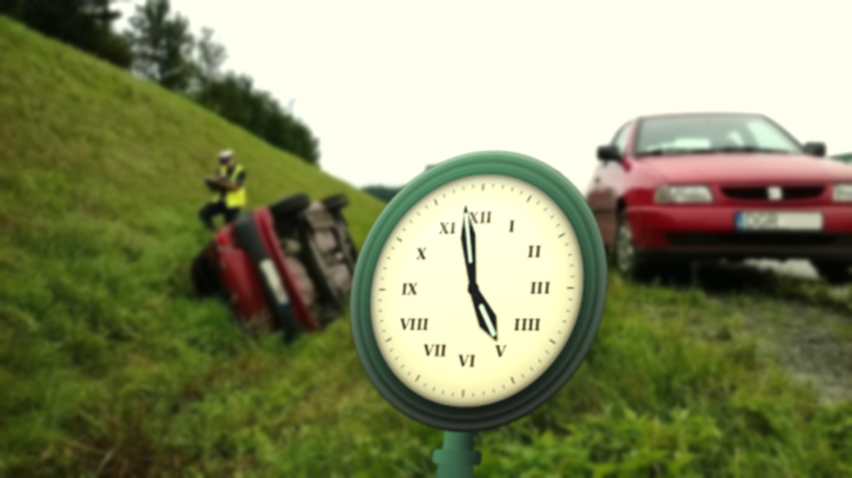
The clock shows 4:58
